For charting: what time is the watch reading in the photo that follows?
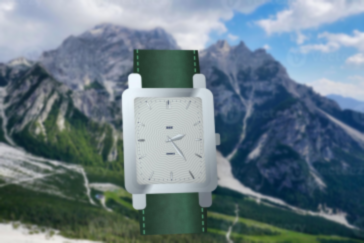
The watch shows 2:24
